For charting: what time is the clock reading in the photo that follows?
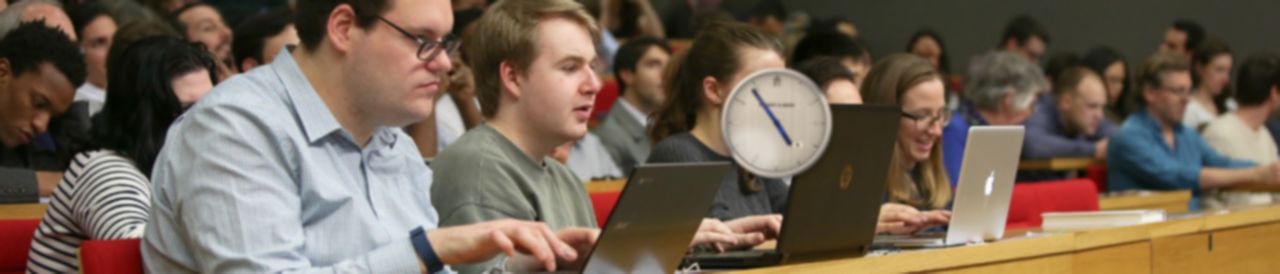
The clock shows 4:54
